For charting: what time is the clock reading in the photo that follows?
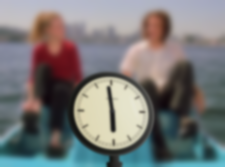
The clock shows 5:59
